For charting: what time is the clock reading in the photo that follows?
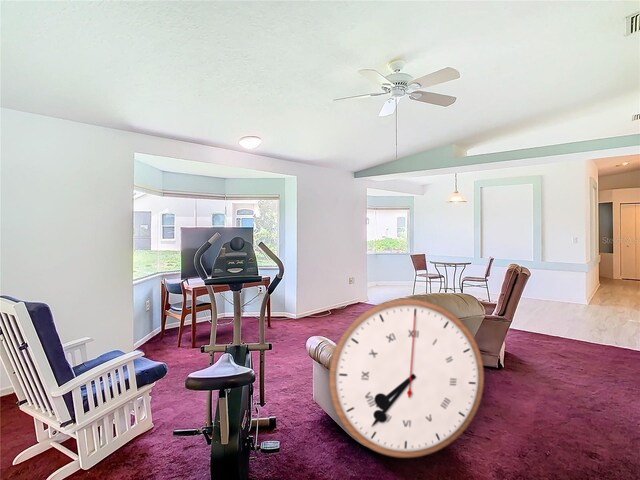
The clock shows 7:36:00
